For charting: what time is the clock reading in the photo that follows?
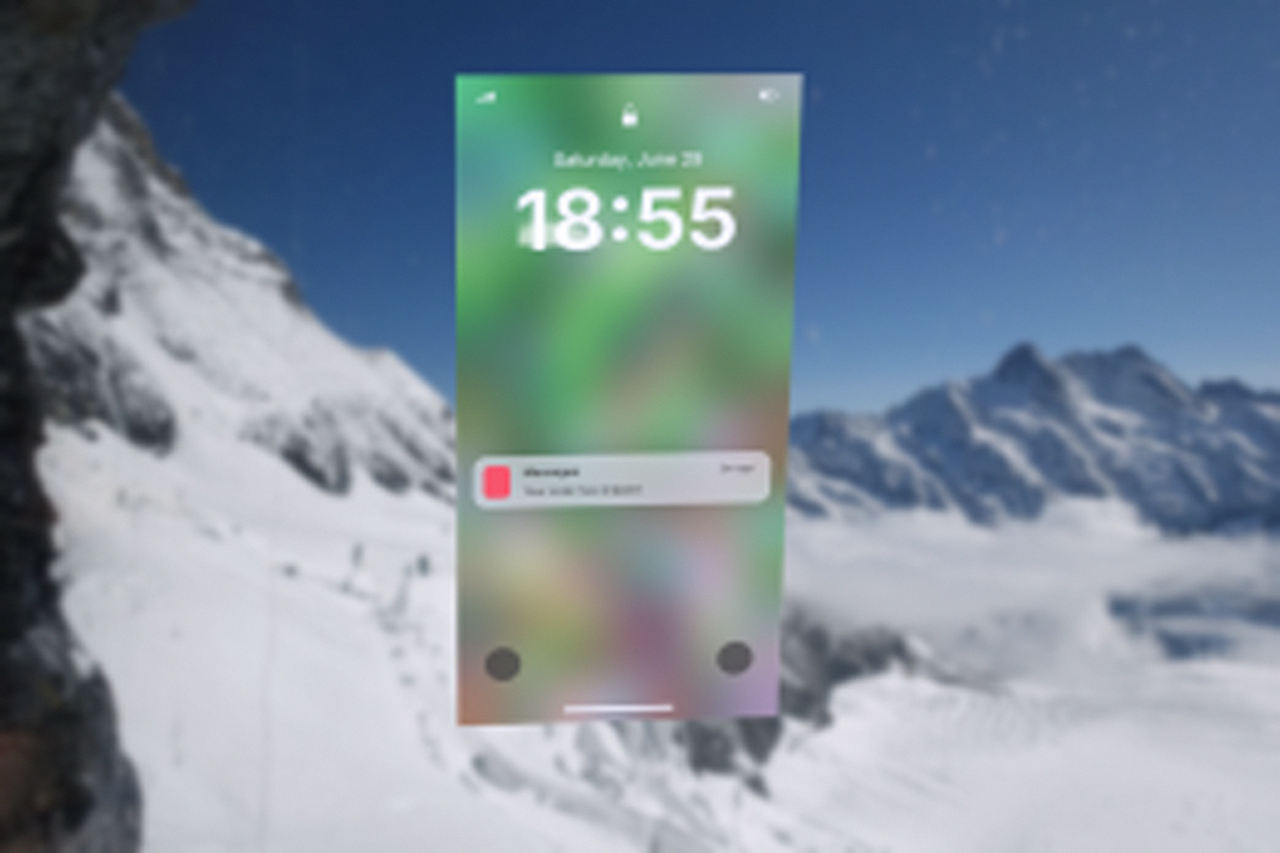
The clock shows 18:55
